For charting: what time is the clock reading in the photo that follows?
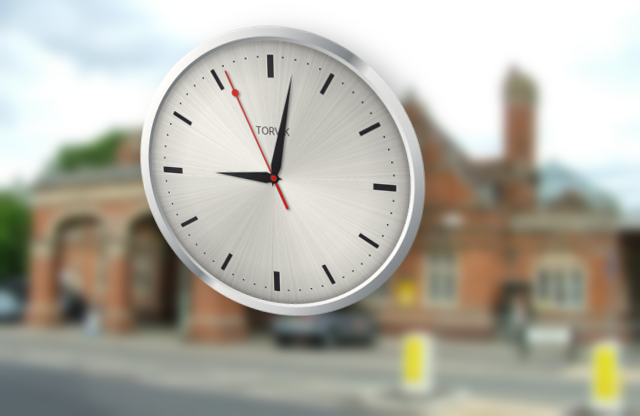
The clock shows 9:01:56
